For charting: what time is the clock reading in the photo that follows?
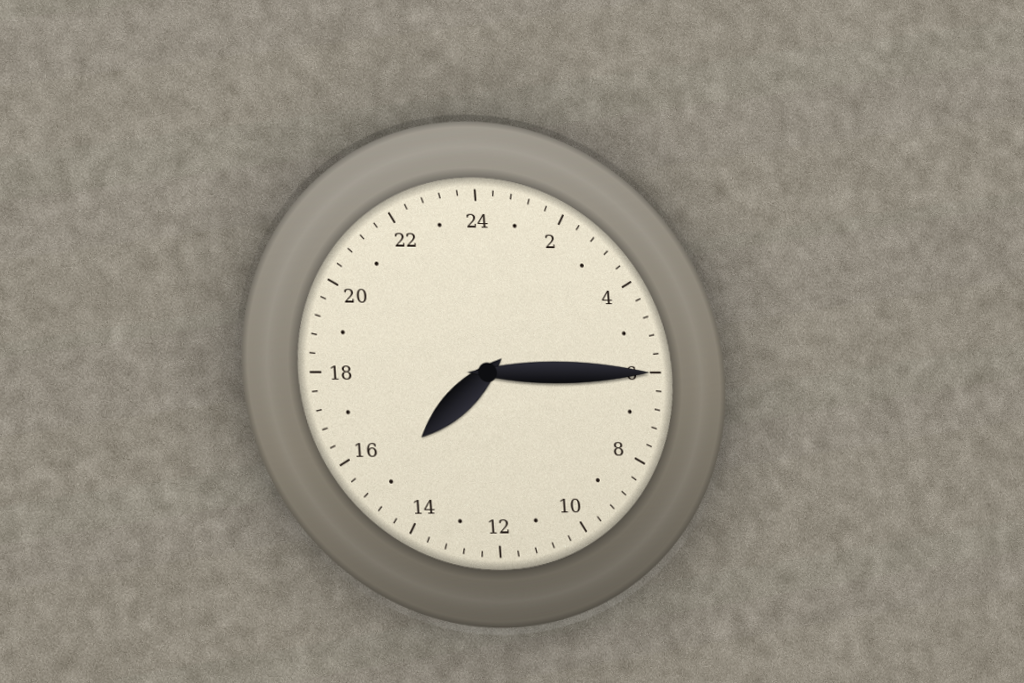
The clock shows 15:15
